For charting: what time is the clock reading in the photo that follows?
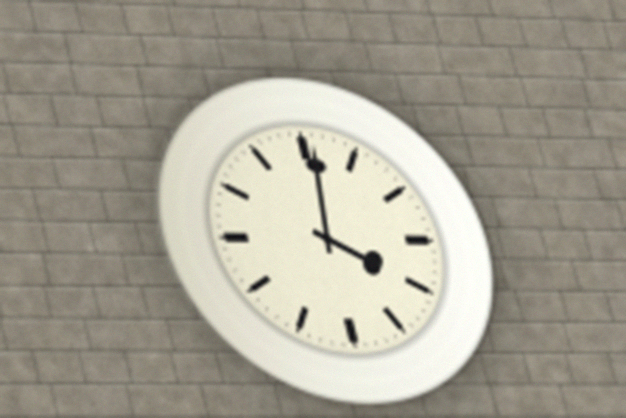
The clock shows 4:01
